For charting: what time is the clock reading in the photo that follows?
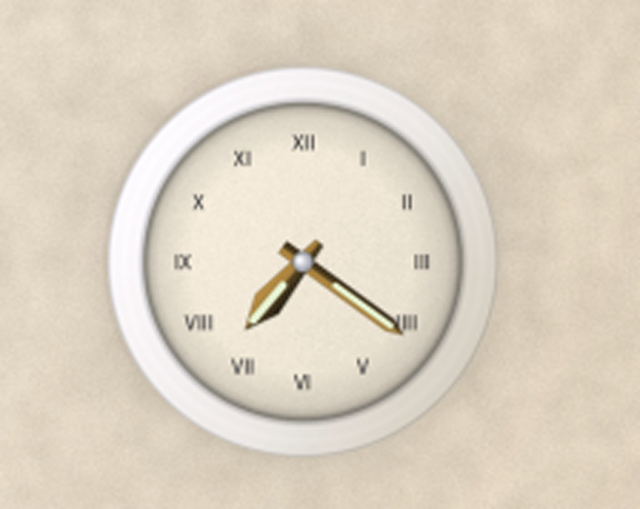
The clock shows 7:21
